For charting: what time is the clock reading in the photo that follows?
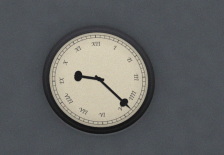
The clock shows 9:23
